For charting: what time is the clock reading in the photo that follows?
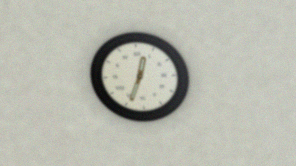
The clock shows 12:34
